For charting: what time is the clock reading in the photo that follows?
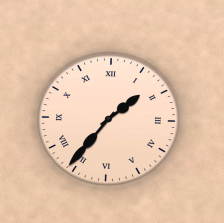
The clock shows 1:36
